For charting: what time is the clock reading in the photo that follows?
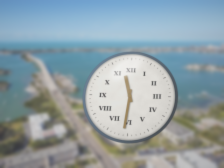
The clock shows 11:31
